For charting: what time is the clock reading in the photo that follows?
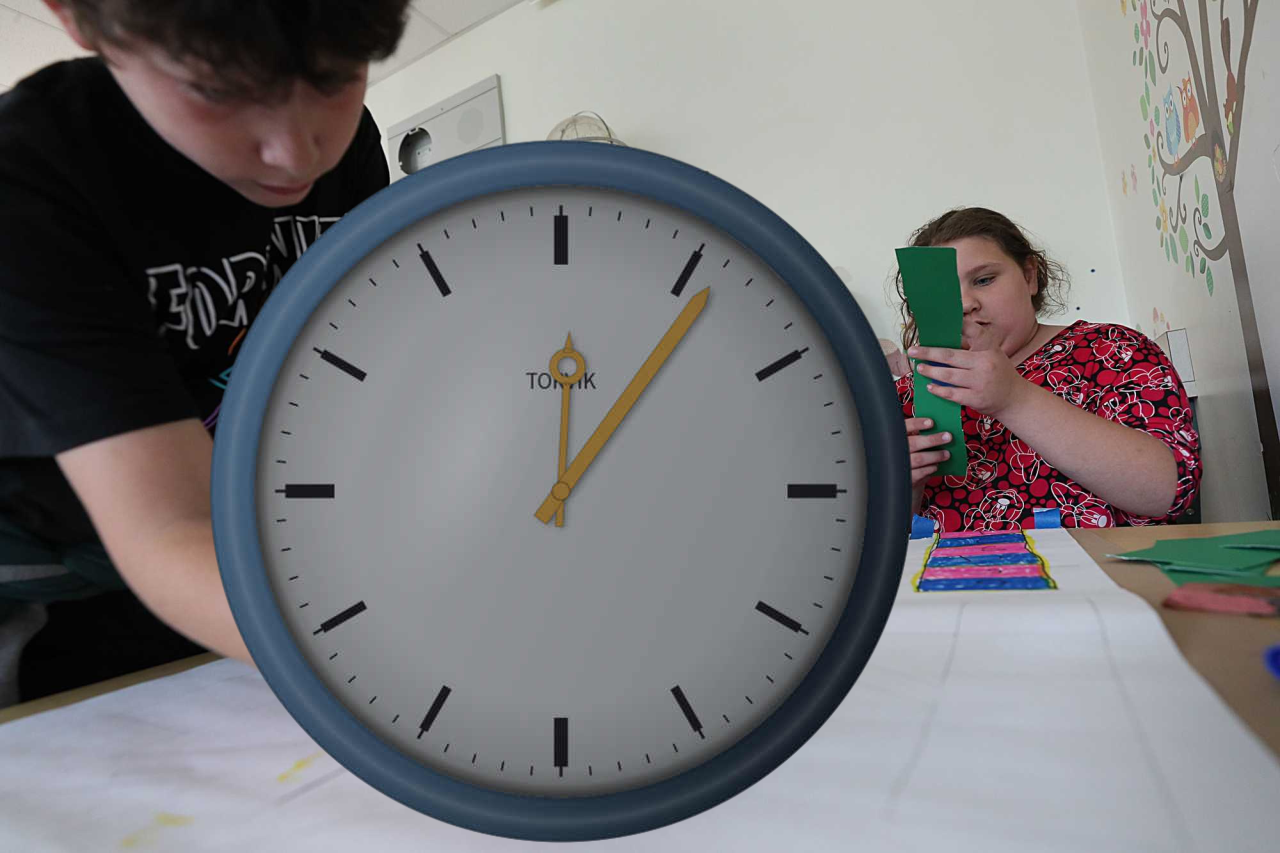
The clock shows 12:06
